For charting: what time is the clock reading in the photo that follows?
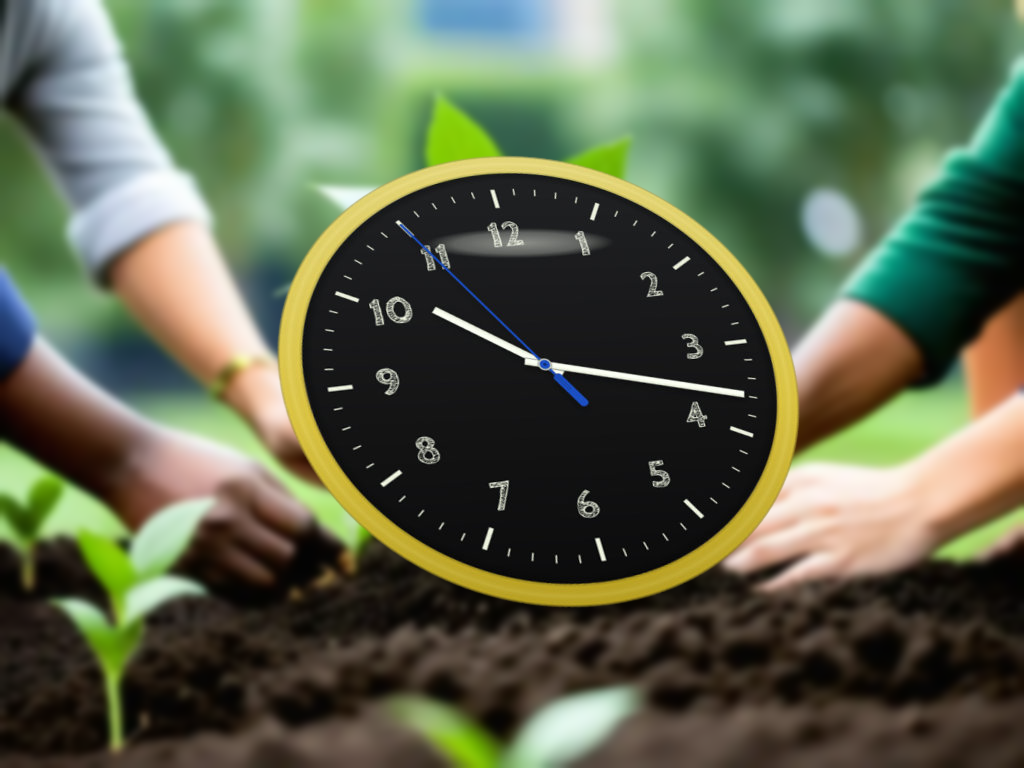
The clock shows 10:17:55
